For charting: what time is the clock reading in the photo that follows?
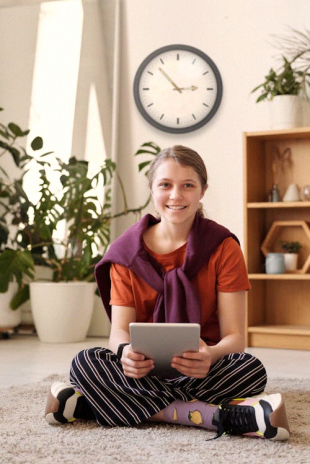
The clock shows 2:53
